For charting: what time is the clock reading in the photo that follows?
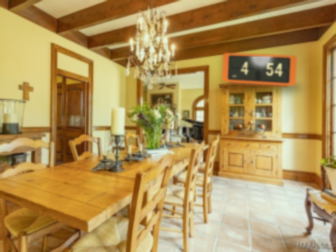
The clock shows 4:54
